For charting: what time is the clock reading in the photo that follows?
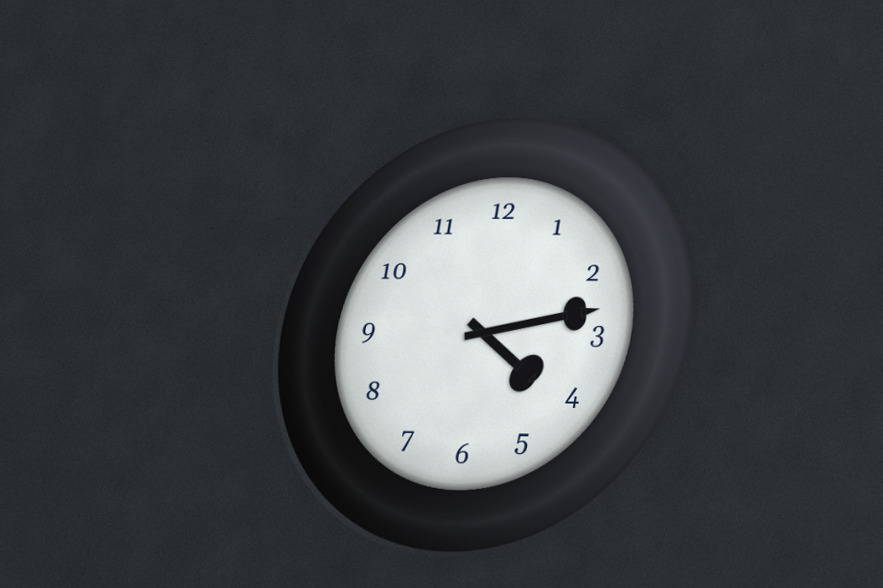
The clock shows 4:13
